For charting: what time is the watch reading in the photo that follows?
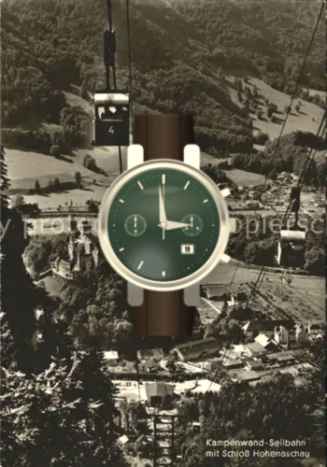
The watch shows 2:59
